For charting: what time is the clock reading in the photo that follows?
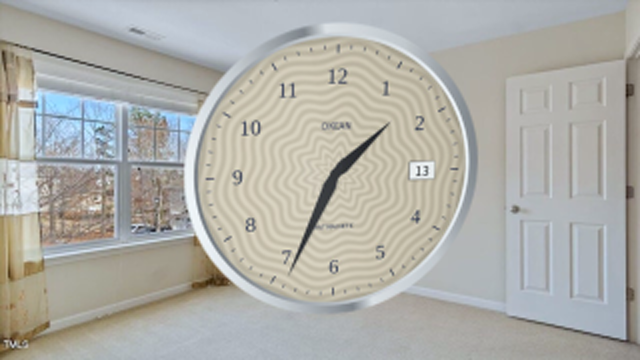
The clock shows 1:34
